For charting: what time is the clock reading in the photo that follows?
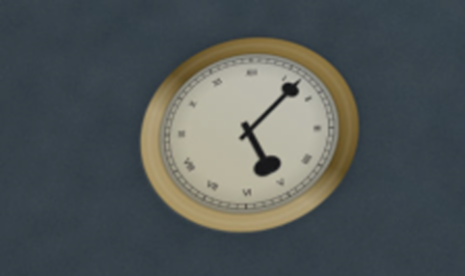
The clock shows 5:07
